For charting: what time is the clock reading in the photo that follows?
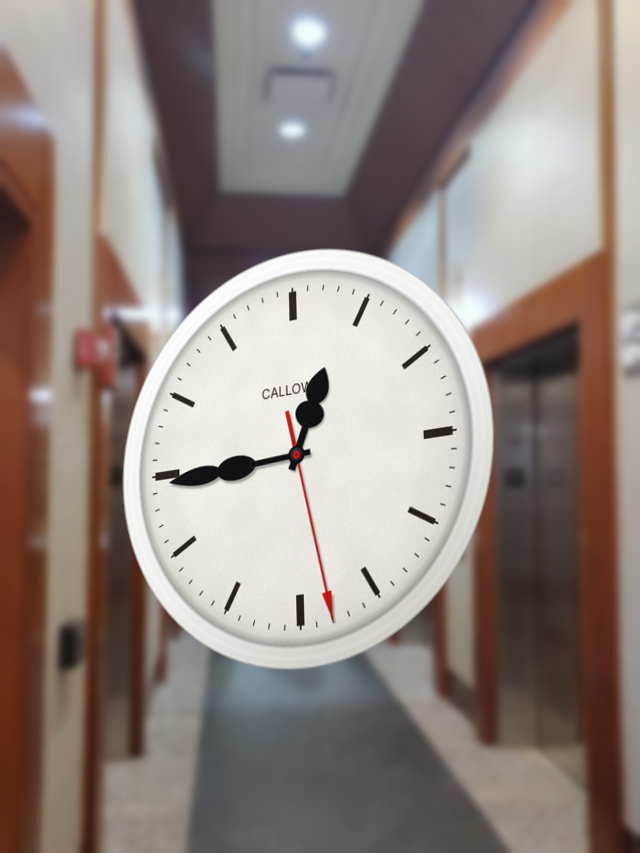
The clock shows 12:44:28
